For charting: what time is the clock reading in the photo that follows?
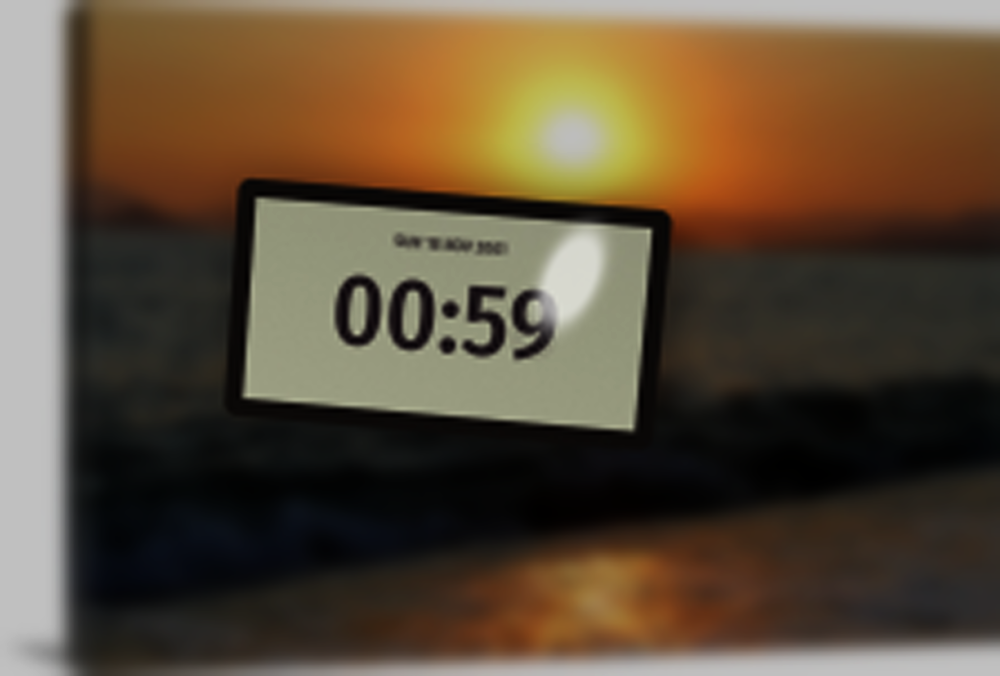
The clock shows 0:59
